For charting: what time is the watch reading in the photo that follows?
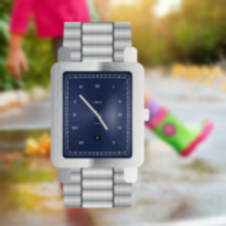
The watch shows 4:53
